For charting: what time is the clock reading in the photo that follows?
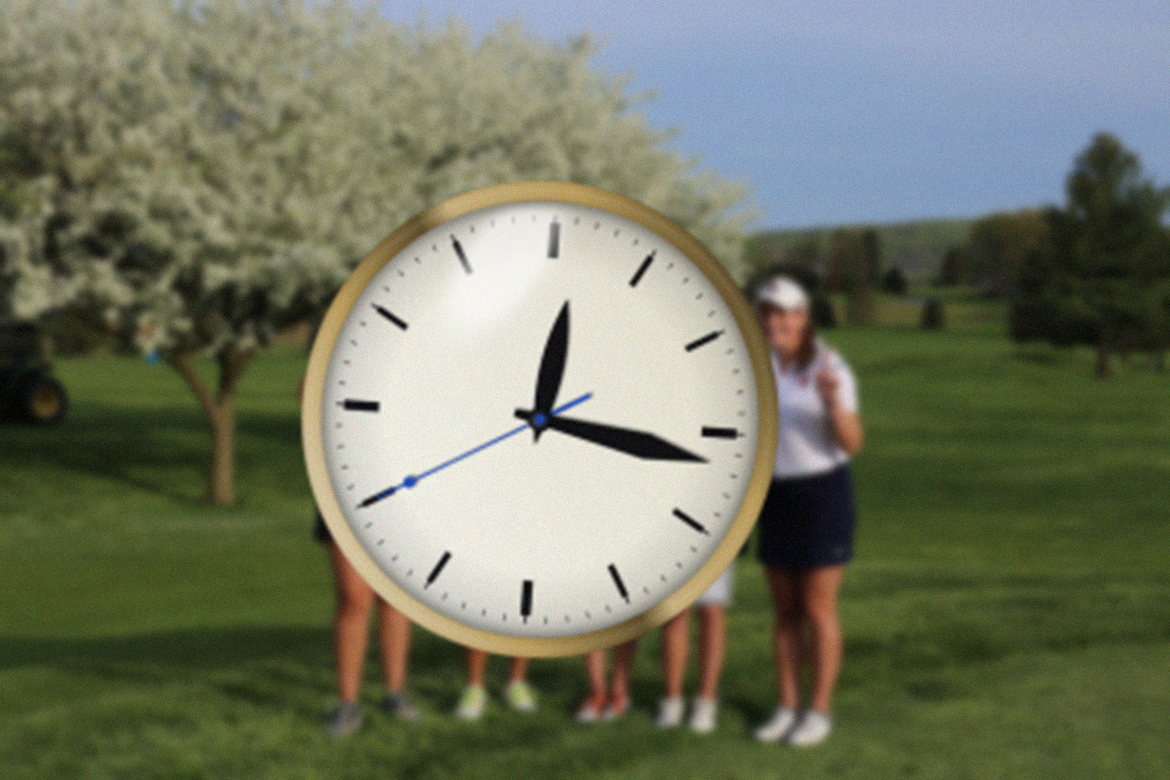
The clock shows 12:16:40
